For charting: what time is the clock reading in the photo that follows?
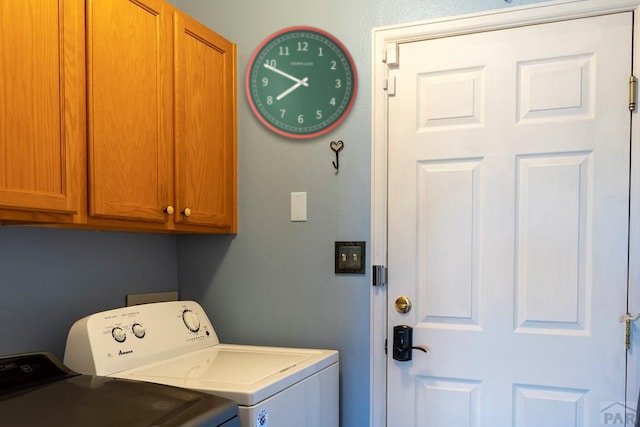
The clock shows 7:49
